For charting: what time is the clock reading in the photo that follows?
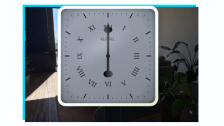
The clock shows 6:00
